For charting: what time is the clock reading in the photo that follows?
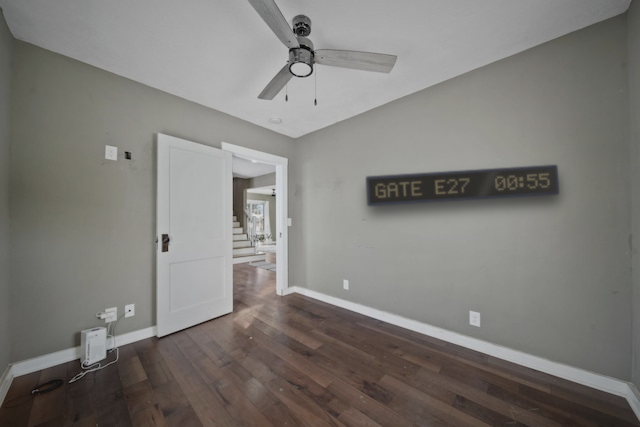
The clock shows 0:55
